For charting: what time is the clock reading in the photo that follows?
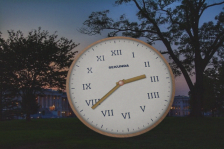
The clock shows 2:39
